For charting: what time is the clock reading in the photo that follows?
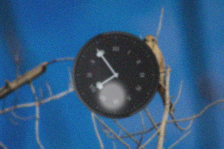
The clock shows 7:54
